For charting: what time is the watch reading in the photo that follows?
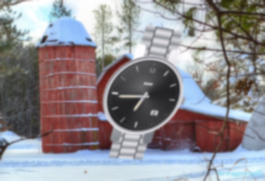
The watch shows 6:44
